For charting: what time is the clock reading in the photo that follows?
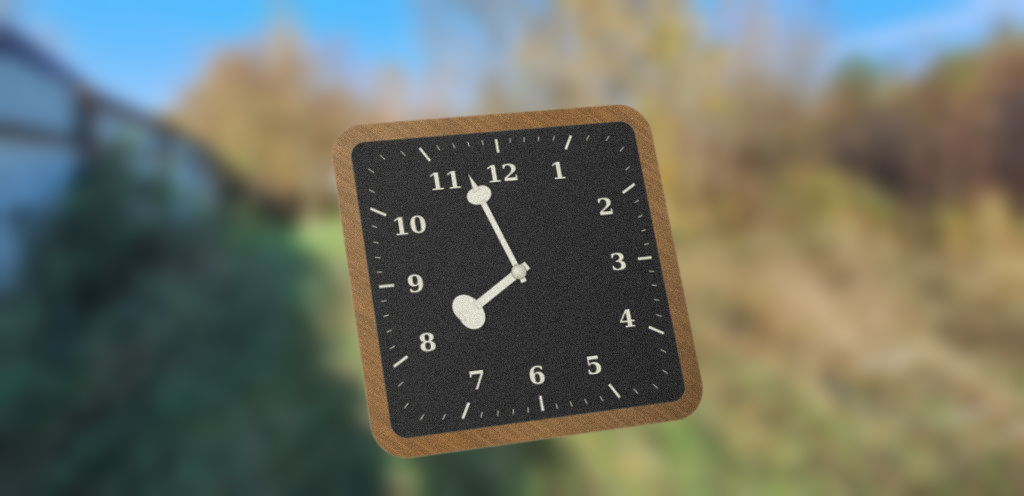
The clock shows 7:57
